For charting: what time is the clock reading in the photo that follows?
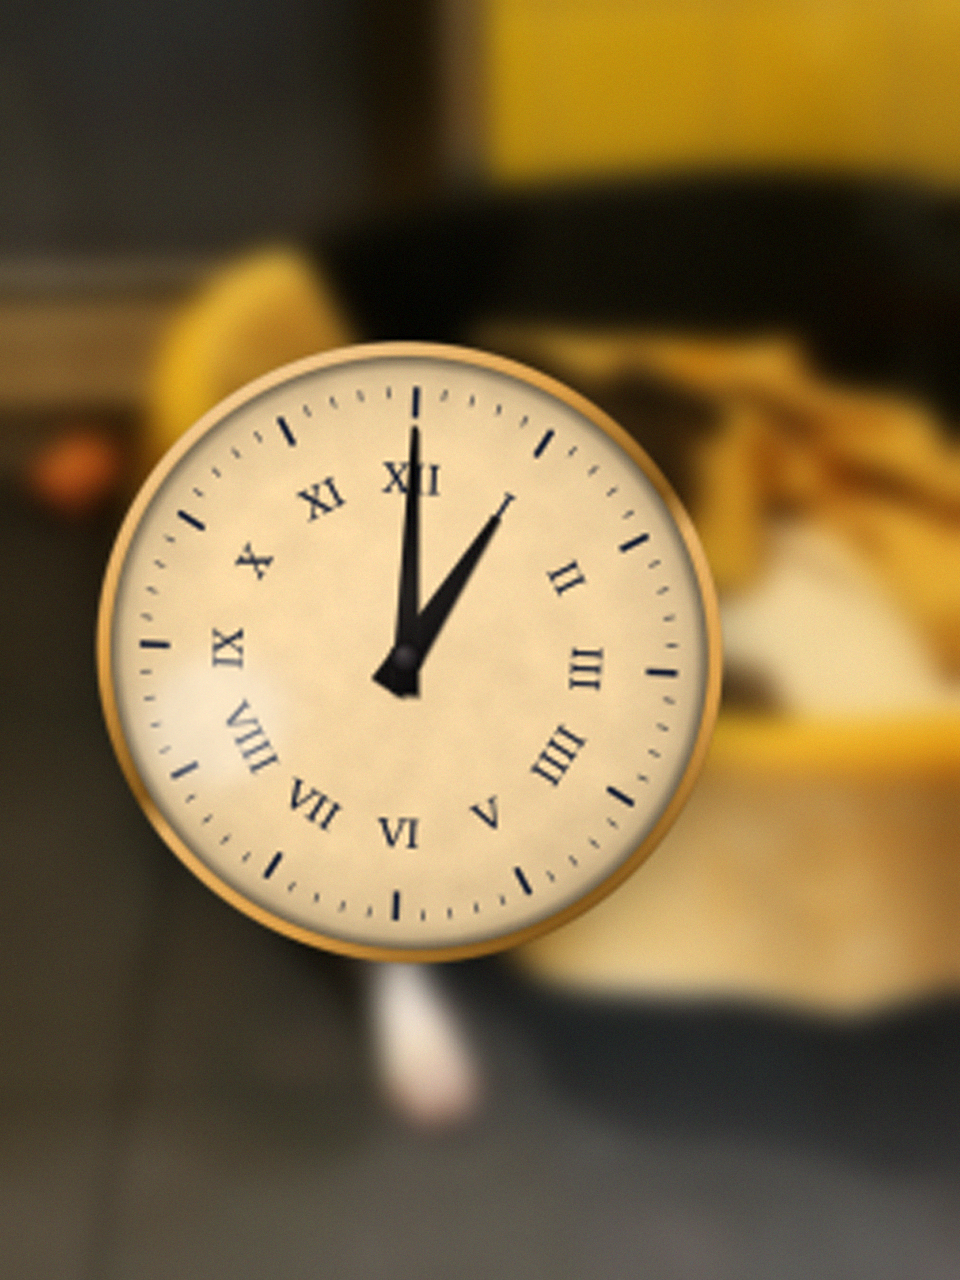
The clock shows 1:00
